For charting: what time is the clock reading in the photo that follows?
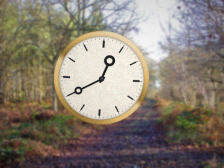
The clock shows 12:40
